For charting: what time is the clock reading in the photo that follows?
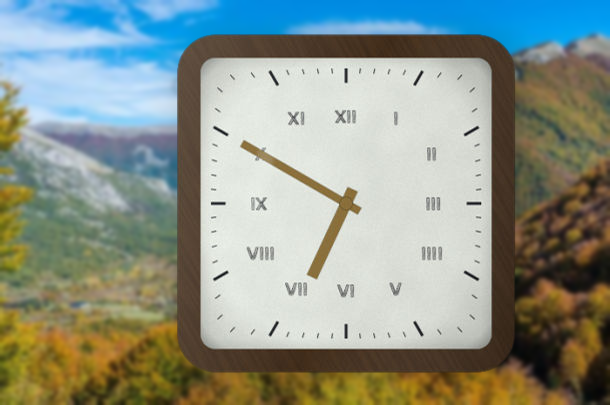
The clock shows 6:50
